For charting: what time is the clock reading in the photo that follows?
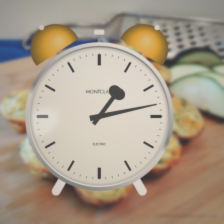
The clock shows 1:13
